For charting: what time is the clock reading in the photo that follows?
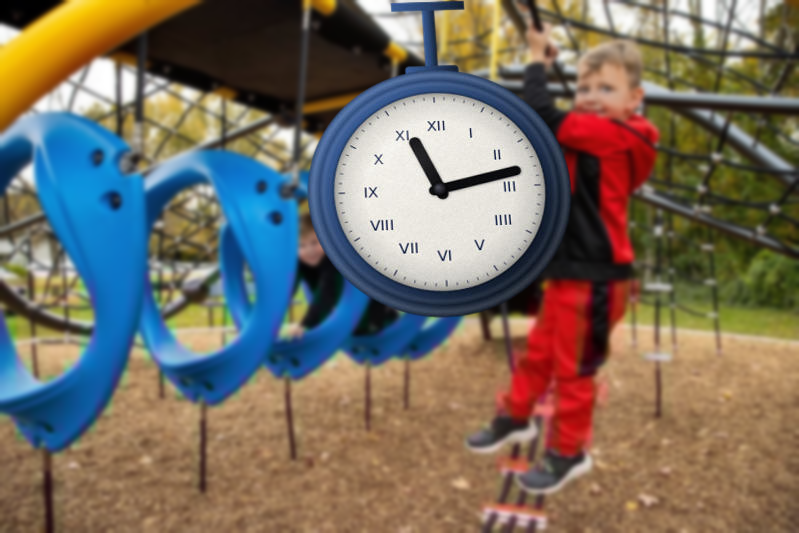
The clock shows 11:13
